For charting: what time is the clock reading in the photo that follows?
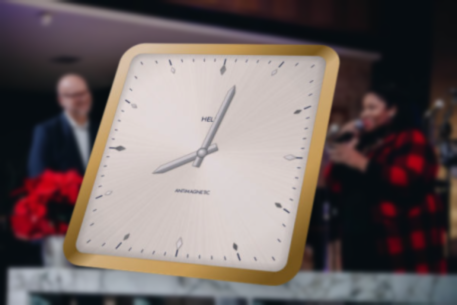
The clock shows 8:02
